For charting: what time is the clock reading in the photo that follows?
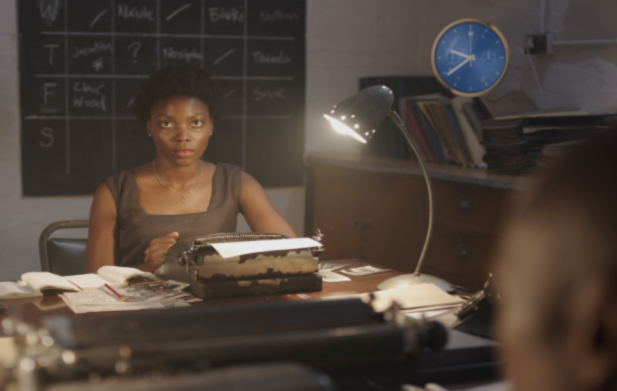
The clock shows 9:39
